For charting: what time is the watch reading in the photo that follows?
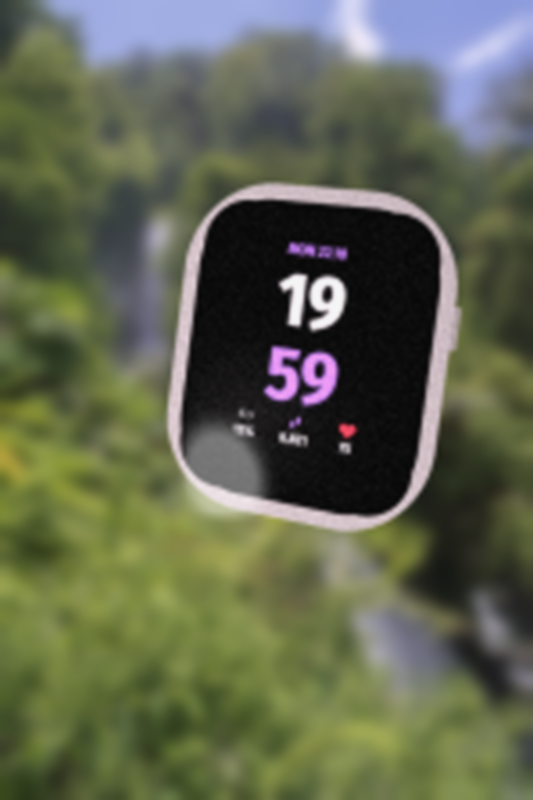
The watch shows 19:59
